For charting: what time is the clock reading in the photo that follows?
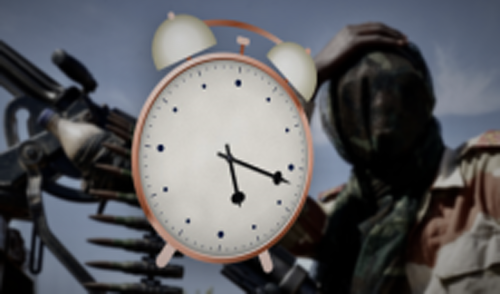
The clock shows 5:17
